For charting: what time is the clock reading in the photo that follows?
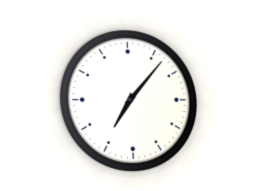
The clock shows 7:07
